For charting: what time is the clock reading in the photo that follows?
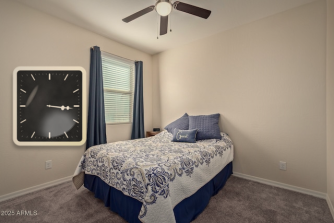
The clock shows 3:16
